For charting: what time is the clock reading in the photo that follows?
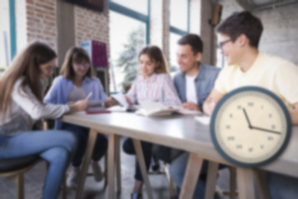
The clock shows 11:17
